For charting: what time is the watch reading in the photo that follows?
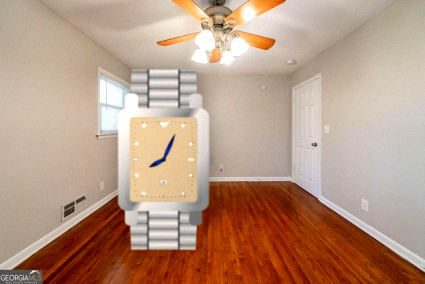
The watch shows 8:04
